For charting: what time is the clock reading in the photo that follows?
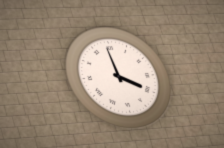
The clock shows 3:59
